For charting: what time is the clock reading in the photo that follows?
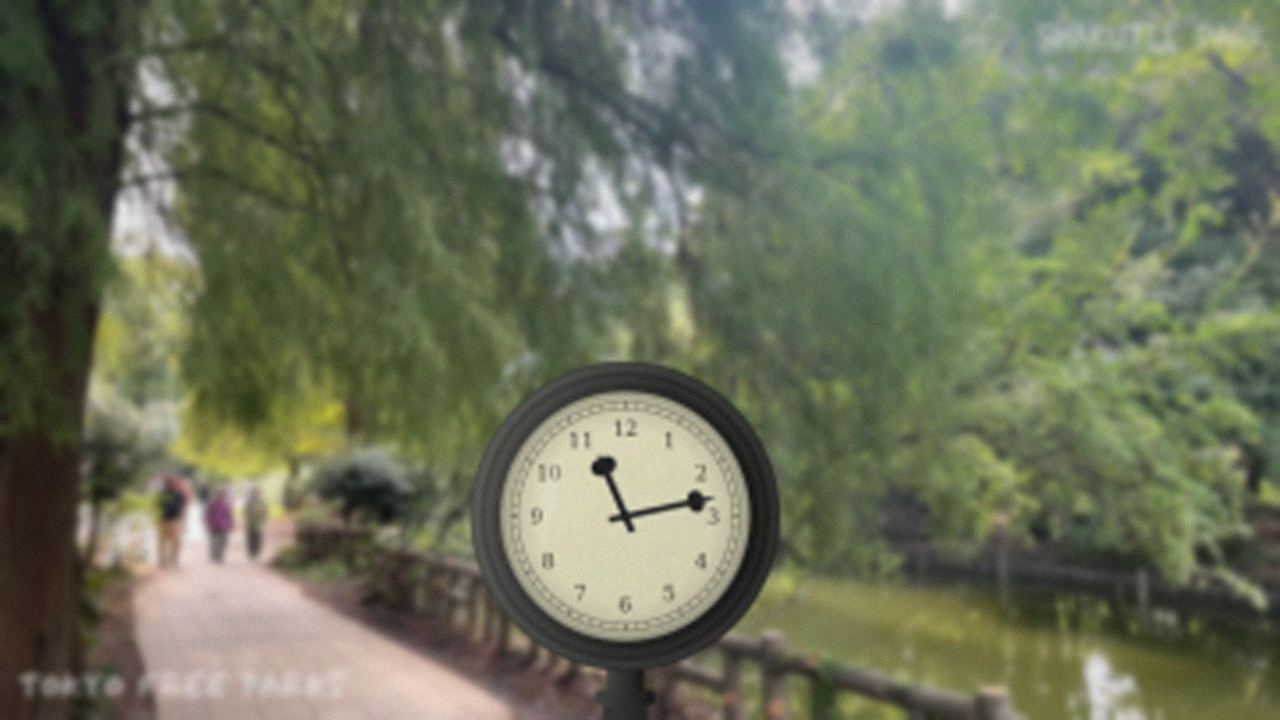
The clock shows 11:13
